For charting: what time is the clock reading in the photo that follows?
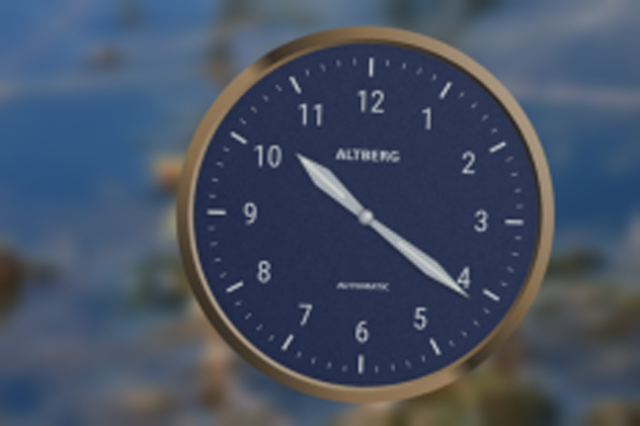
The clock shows 10:21
